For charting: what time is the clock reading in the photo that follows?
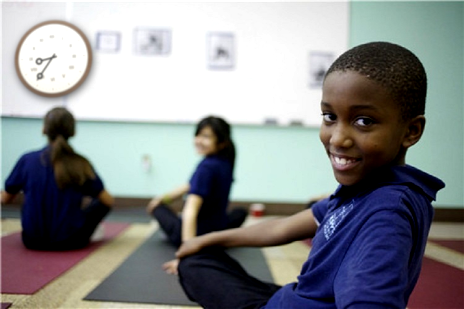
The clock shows 8:36
